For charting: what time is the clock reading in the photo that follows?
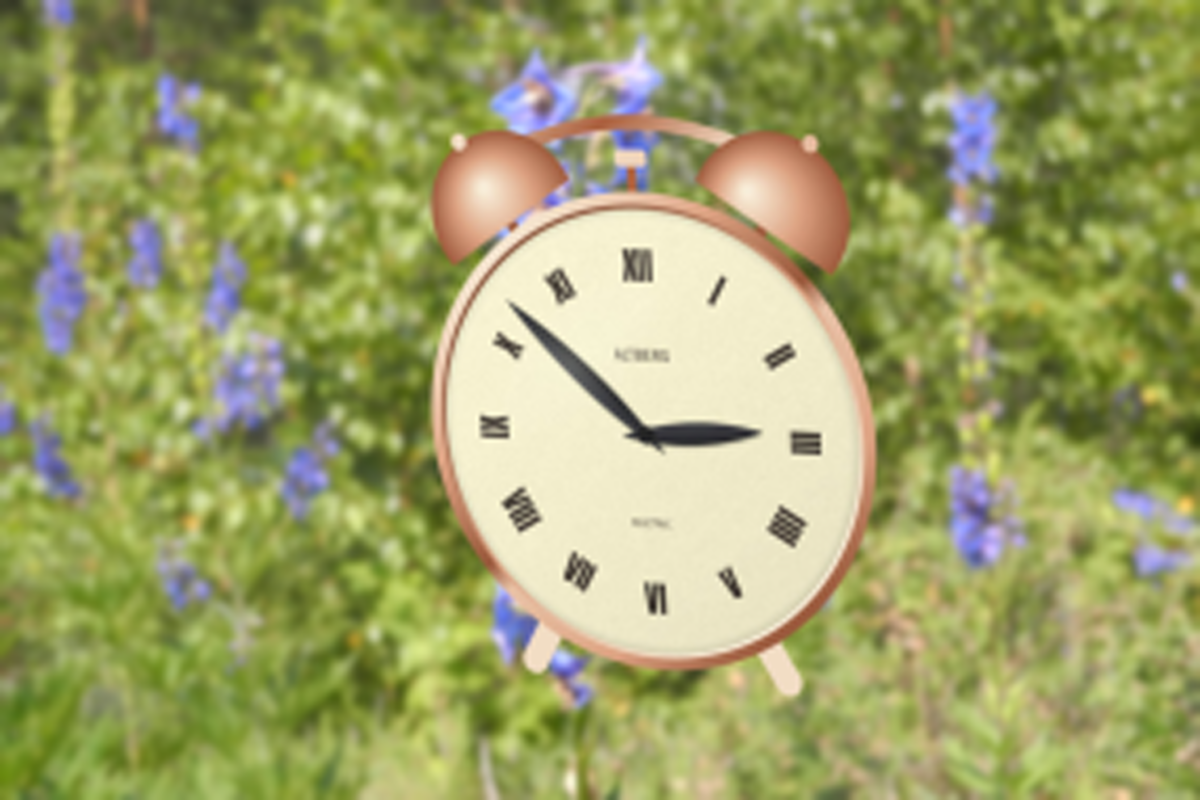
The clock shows 2:52
